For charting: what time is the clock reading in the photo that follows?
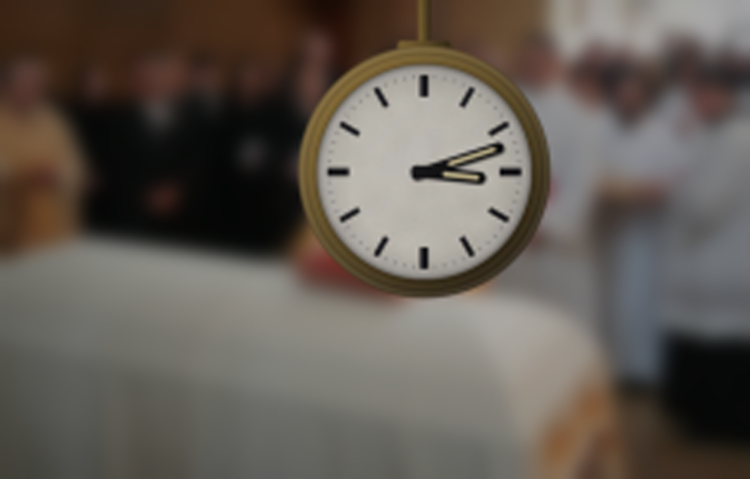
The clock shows 3:12
